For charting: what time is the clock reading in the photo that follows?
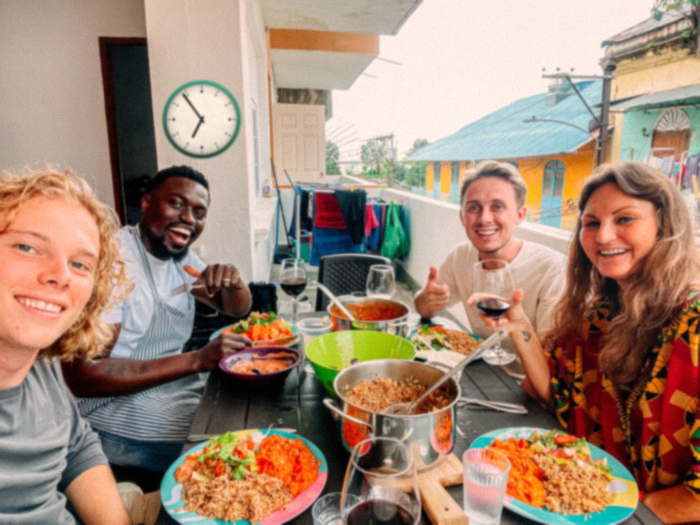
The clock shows 6:54
